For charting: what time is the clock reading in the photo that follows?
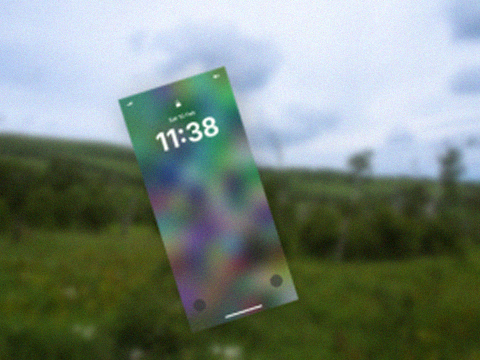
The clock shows 11:38
